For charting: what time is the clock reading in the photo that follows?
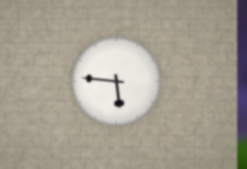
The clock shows 5:46
